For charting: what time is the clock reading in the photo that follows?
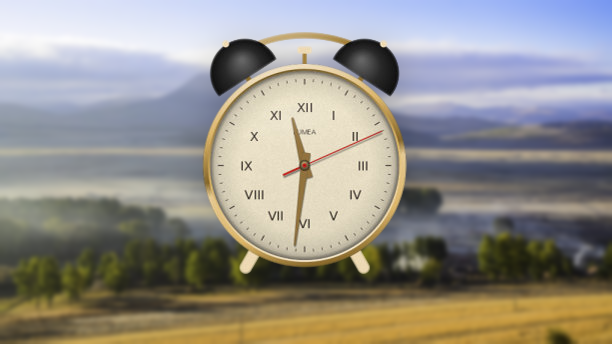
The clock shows 11:31:11
